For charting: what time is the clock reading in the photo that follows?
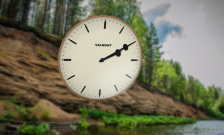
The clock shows 2:10
